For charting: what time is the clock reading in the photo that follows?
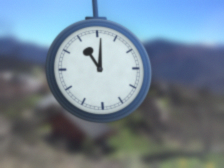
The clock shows 11:01
